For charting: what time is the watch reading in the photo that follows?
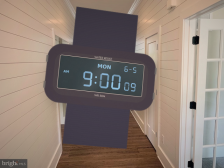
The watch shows 9:00:09
